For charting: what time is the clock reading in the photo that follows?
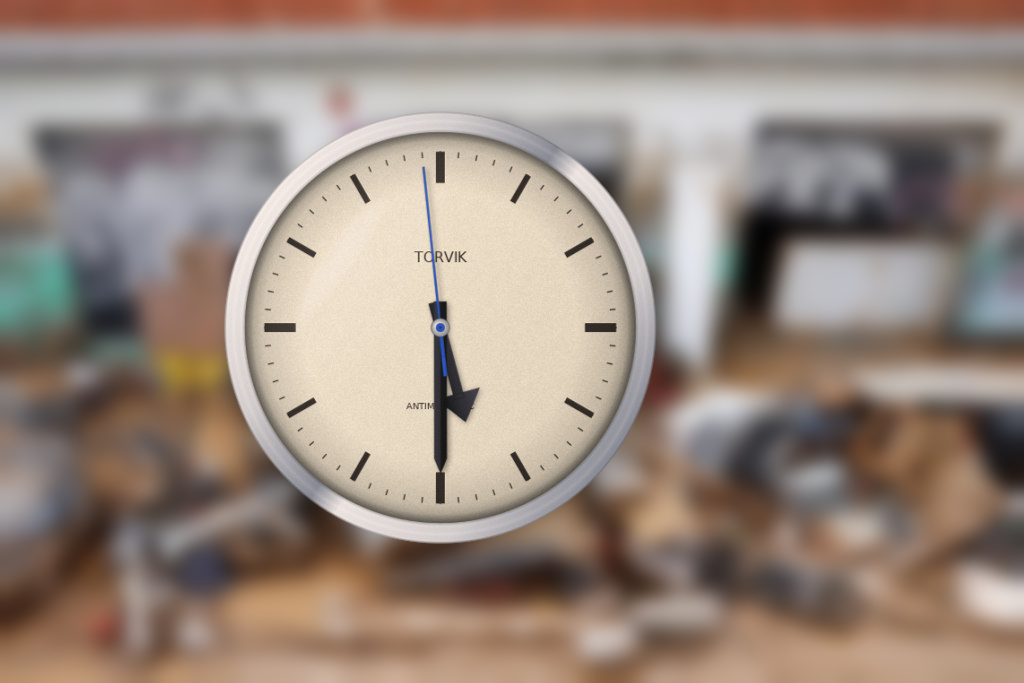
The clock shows 5:29:59
